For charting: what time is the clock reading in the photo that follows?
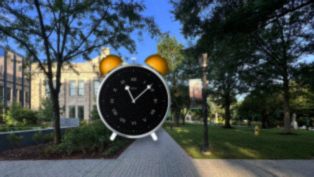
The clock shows 11:08
